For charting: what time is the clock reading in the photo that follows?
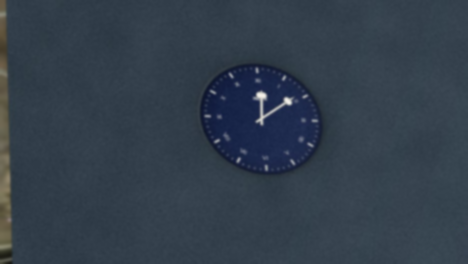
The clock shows 12:09
